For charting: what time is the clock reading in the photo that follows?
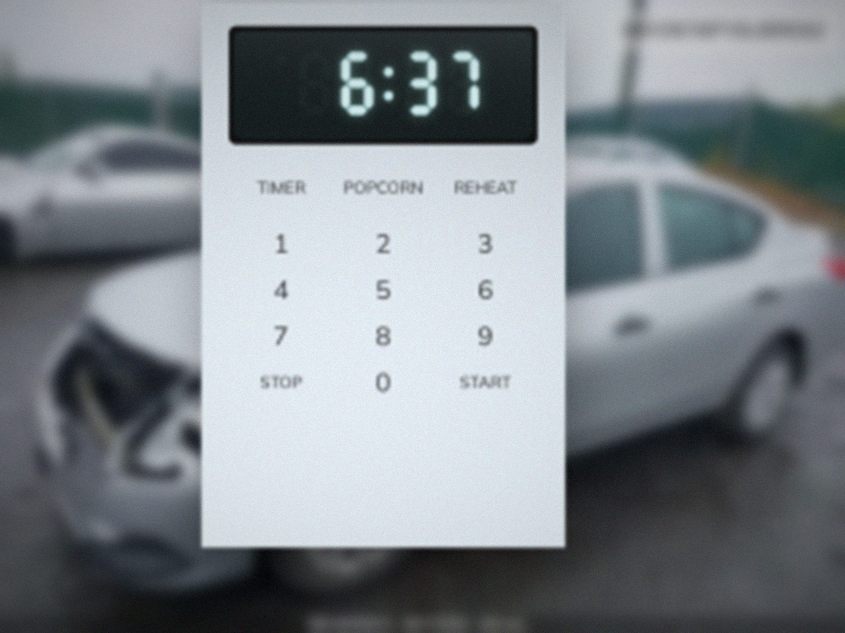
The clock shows 6:37
